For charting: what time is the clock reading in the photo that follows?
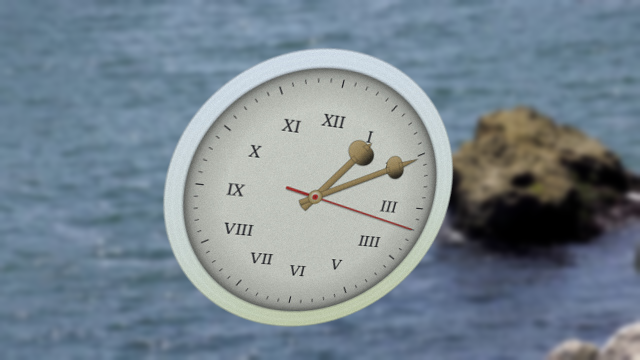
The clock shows 1:10:17
